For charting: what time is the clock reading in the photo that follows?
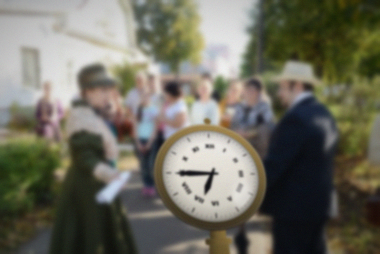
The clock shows 6:45
